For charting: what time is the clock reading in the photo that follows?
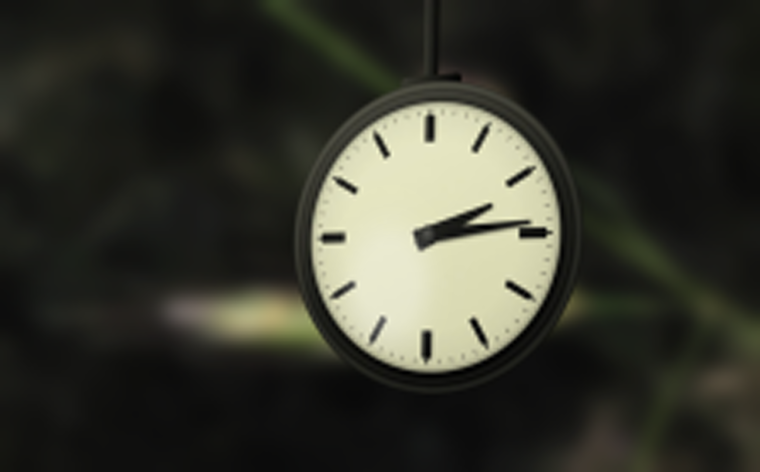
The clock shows 2:14
